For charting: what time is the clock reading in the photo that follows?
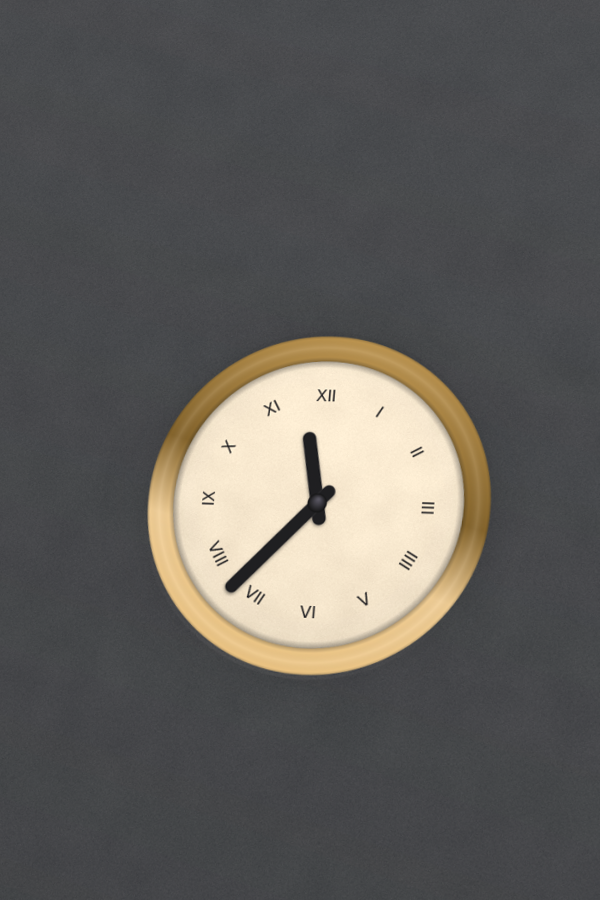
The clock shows 11:37
